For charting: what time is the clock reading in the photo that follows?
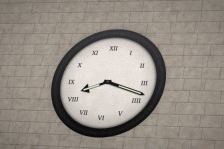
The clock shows 8:18
